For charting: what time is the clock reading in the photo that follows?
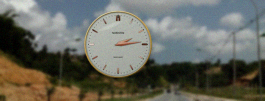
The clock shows 2:14
